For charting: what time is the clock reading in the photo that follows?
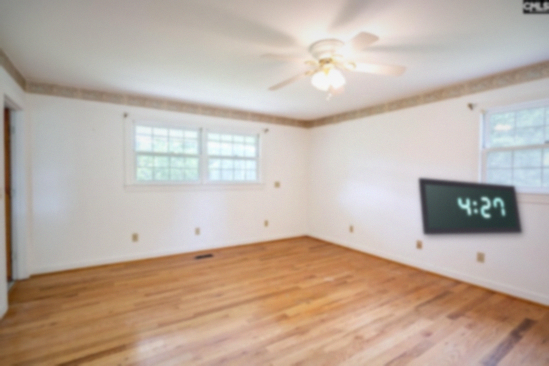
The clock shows 4:27
